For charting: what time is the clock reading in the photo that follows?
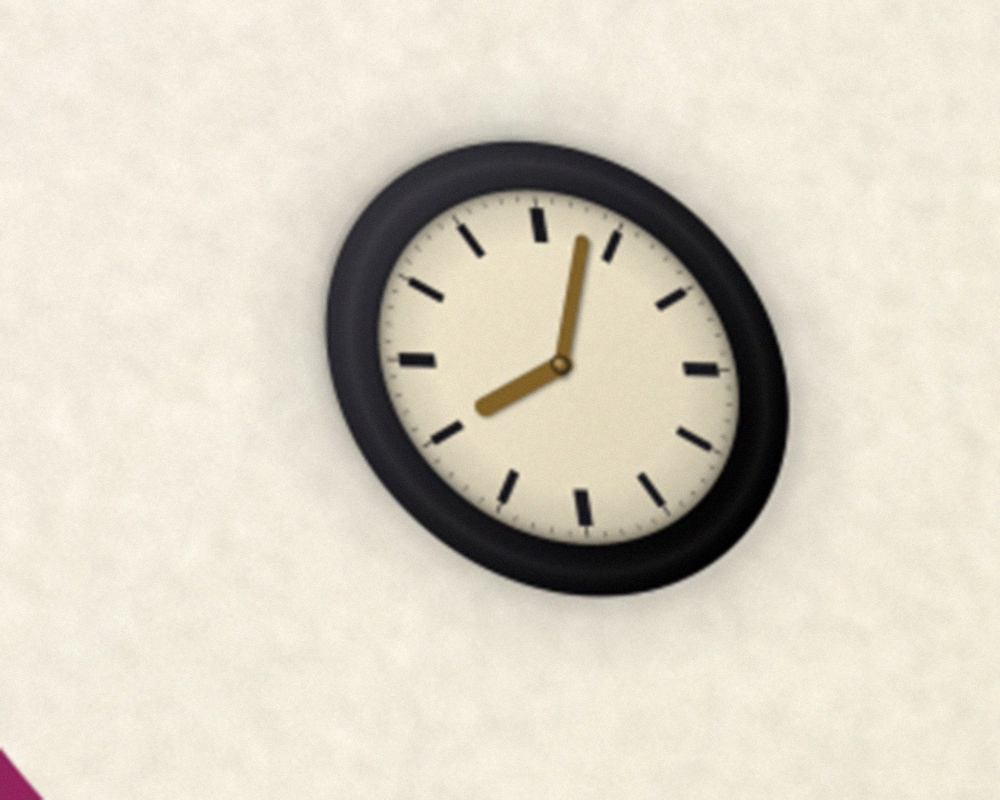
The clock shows 8:03
